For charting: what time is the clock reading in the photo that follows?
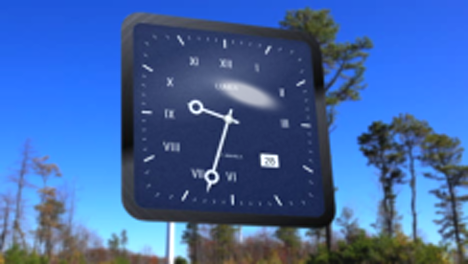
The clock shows 9:33
